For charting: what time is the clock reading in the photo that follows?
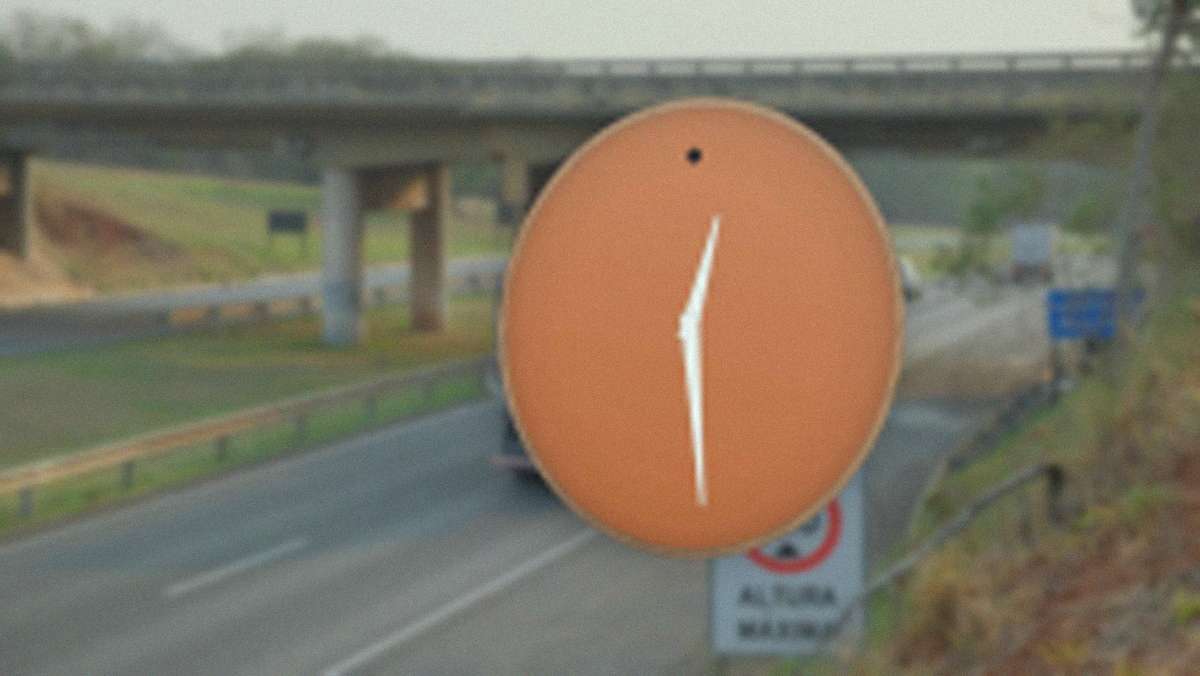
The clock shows 12:29
